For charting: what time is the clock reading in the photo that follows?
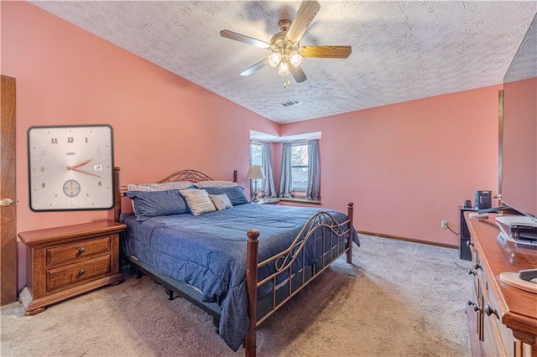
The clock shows 2:18
